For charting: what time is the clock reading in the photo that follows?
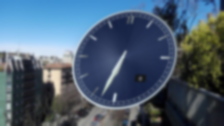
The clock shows 6:33
